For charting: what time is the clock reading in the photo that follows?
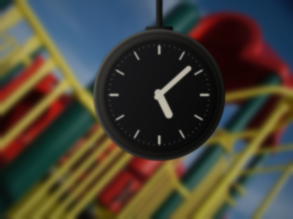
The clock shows 5:08
